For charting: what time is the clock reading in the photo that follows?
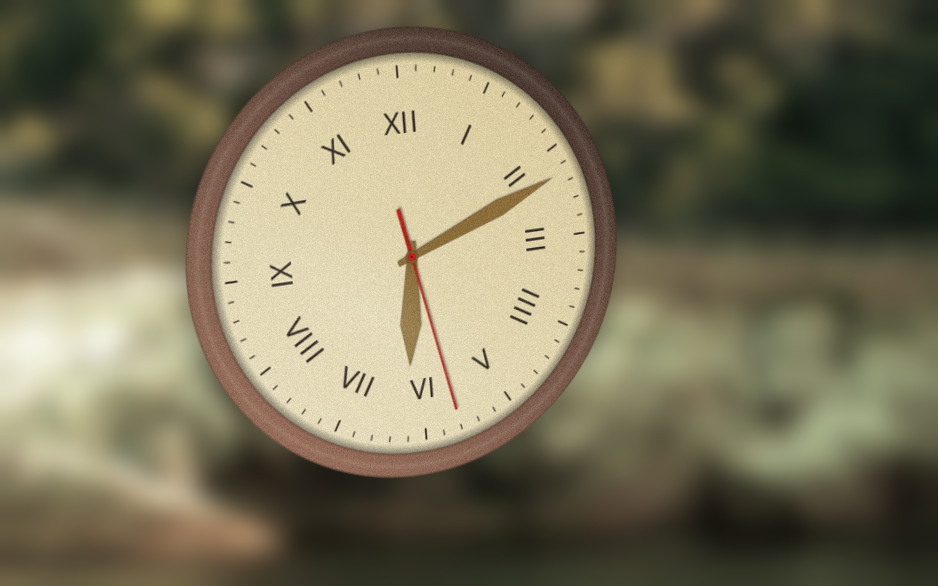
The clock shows 6:11:28
